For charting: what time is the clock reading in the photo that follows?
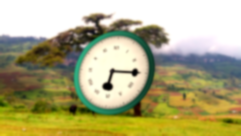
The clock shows 6:15
